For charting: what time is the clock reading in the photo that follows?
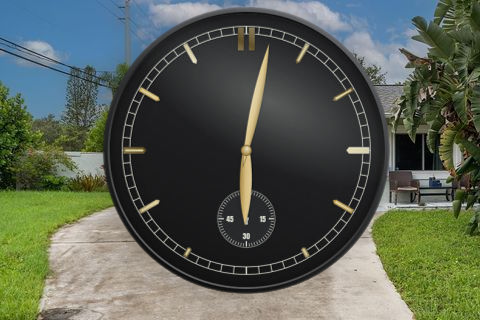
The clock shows 6:02
